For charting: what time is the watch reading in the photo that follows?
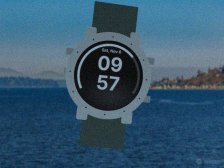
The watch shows 9:57
